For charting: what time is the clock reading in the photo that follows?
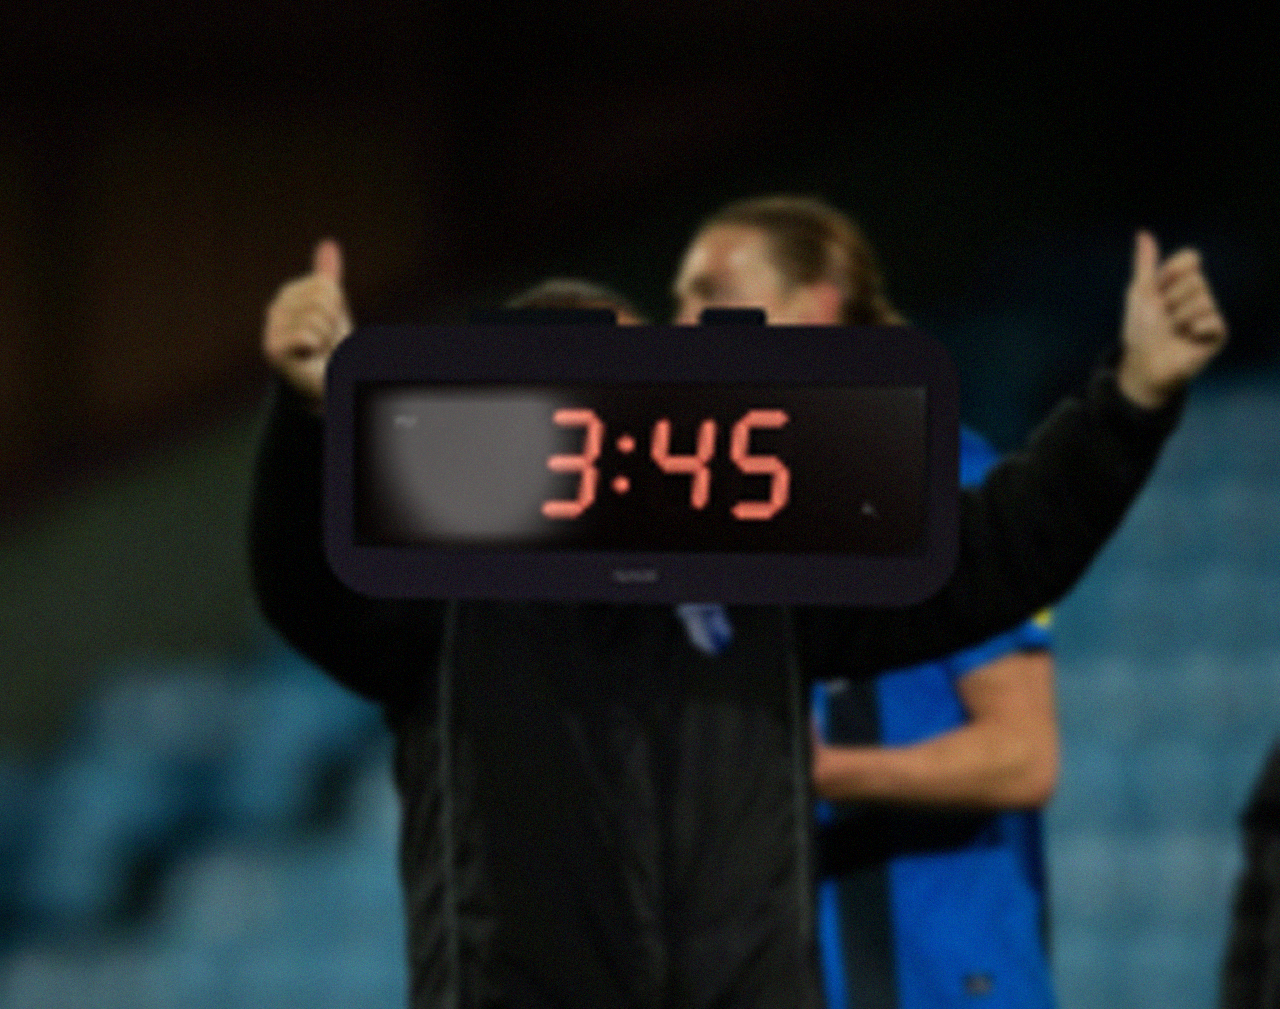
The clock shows 3:45
